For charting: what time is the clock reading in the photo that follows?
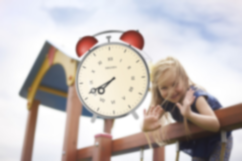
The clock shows 7:41
